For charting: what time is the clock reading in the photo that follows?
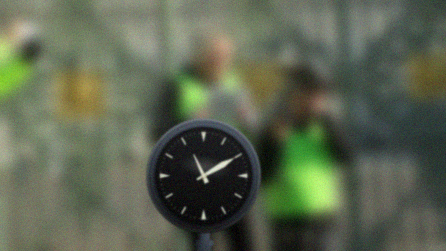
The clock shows 11:10
